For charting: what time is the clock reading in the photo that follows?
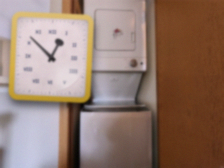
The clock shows 12:52
